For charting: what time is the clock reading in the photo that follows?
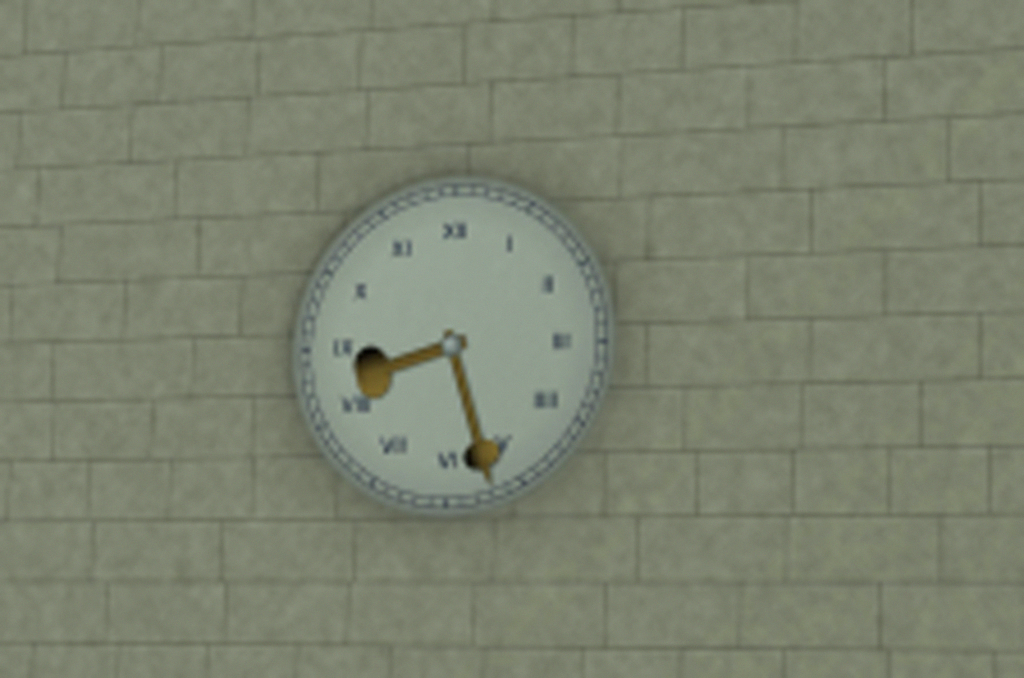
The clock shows 8:27
